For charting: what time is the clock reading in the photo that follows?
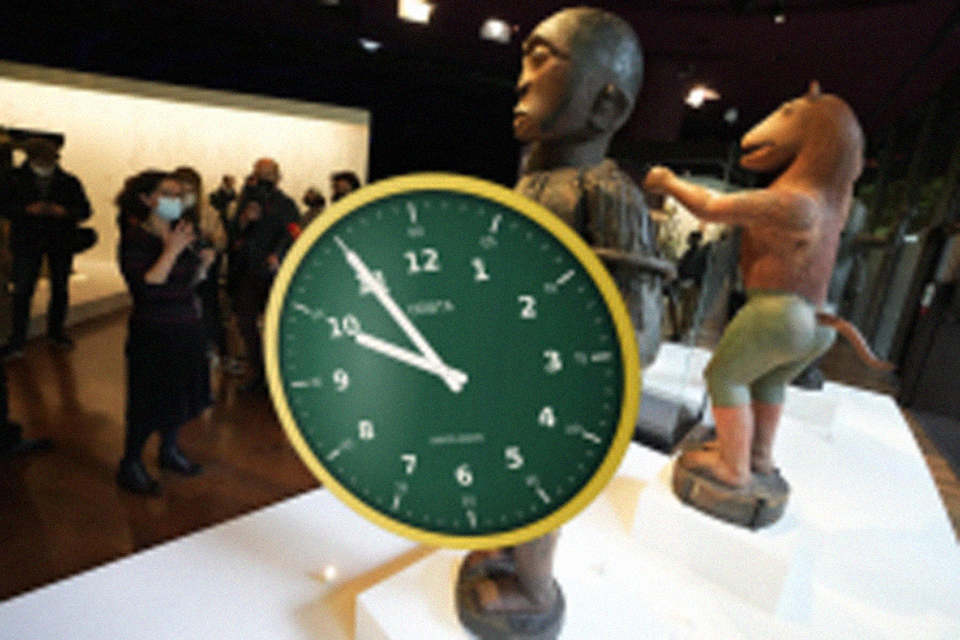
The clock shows 9:55
